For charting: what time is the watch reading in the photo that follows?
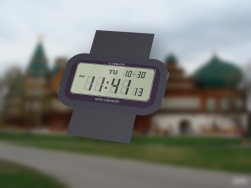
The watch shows 11:41:13
